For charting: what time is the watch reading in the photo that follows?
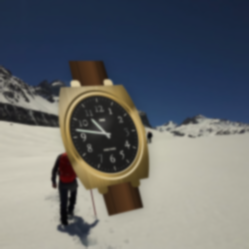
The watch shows 10:47
